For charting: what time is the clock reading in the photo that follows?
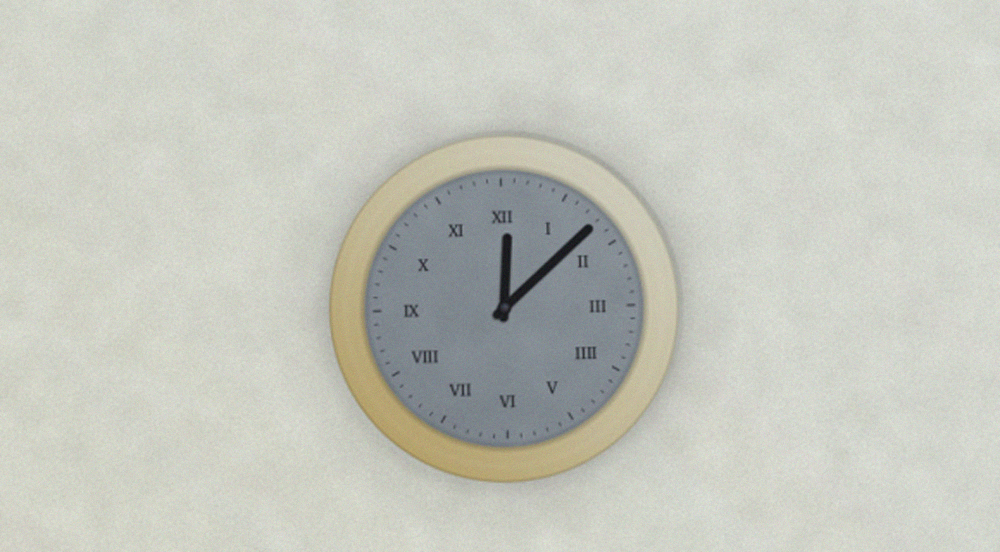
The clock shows 12:08
